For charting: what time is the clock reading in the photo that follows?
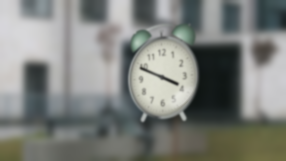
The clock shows 3:49
